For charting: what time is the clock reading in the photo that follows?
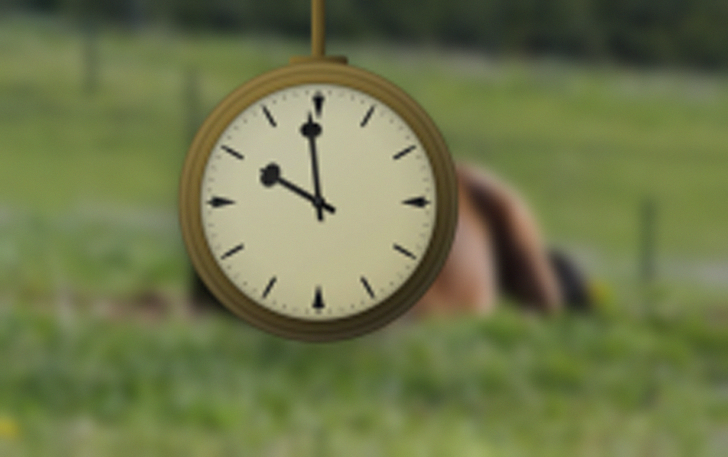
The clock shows 9:59
